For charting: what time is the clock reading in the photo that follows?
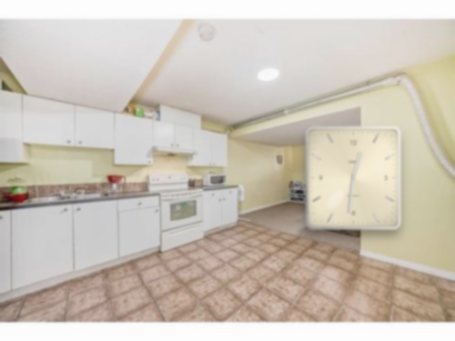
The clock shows 12:31
